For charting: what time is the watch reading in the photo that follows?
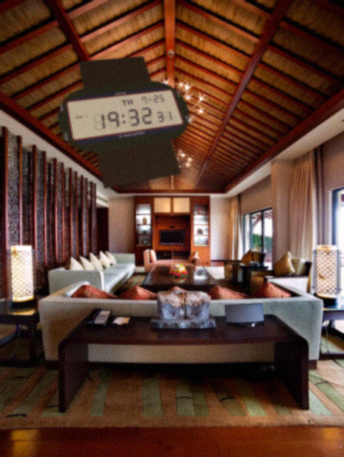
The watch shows 19:32:31
